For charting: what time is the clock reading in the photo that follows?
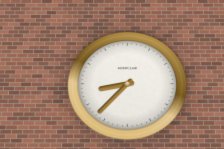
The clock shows 8:37
